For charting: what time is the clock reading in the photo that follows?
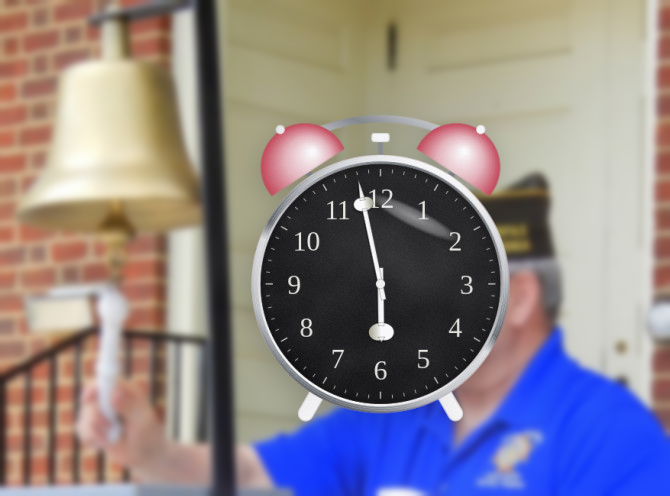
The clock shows 5:58
